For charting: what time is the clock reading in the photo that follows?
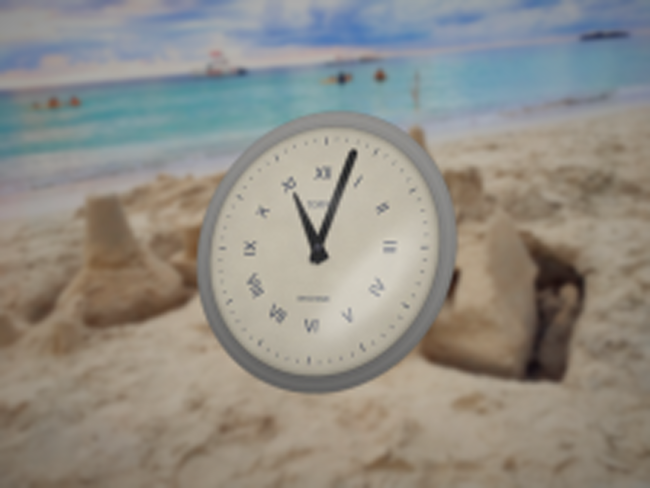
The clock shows 11:03
